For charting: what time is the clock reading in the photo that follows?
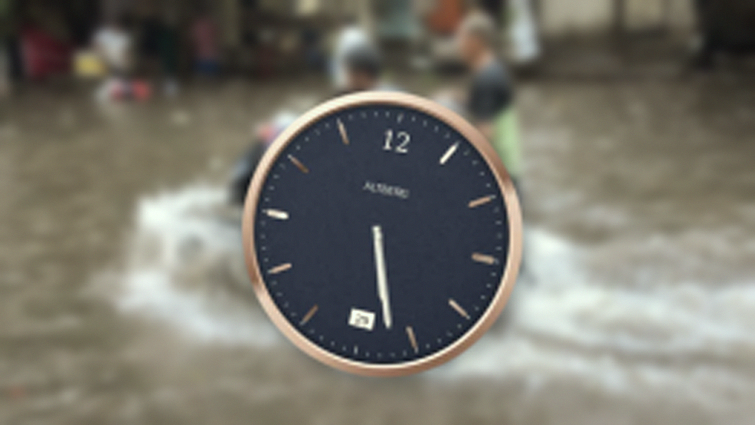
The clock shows 5:27
